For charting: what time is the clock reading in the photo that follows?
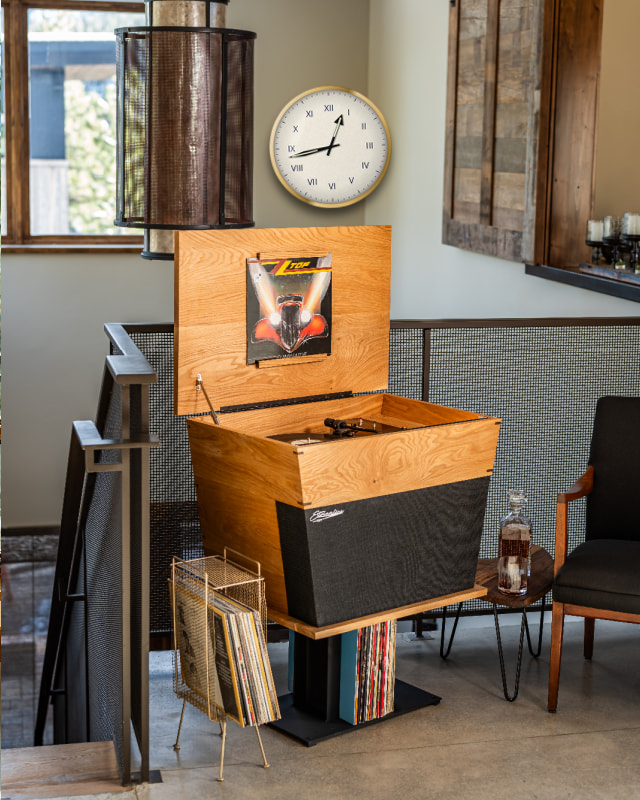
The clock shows 12:43
